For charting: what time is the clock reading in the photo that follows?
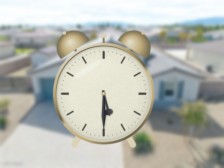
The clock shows 5:30
